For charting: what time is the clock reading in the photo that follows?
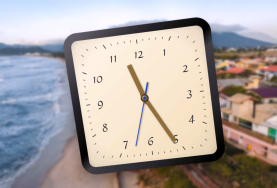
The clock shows 11:25:33
